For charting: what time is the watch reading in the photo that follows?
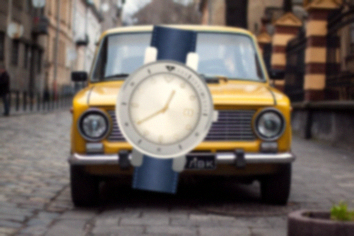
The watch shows 12:39
